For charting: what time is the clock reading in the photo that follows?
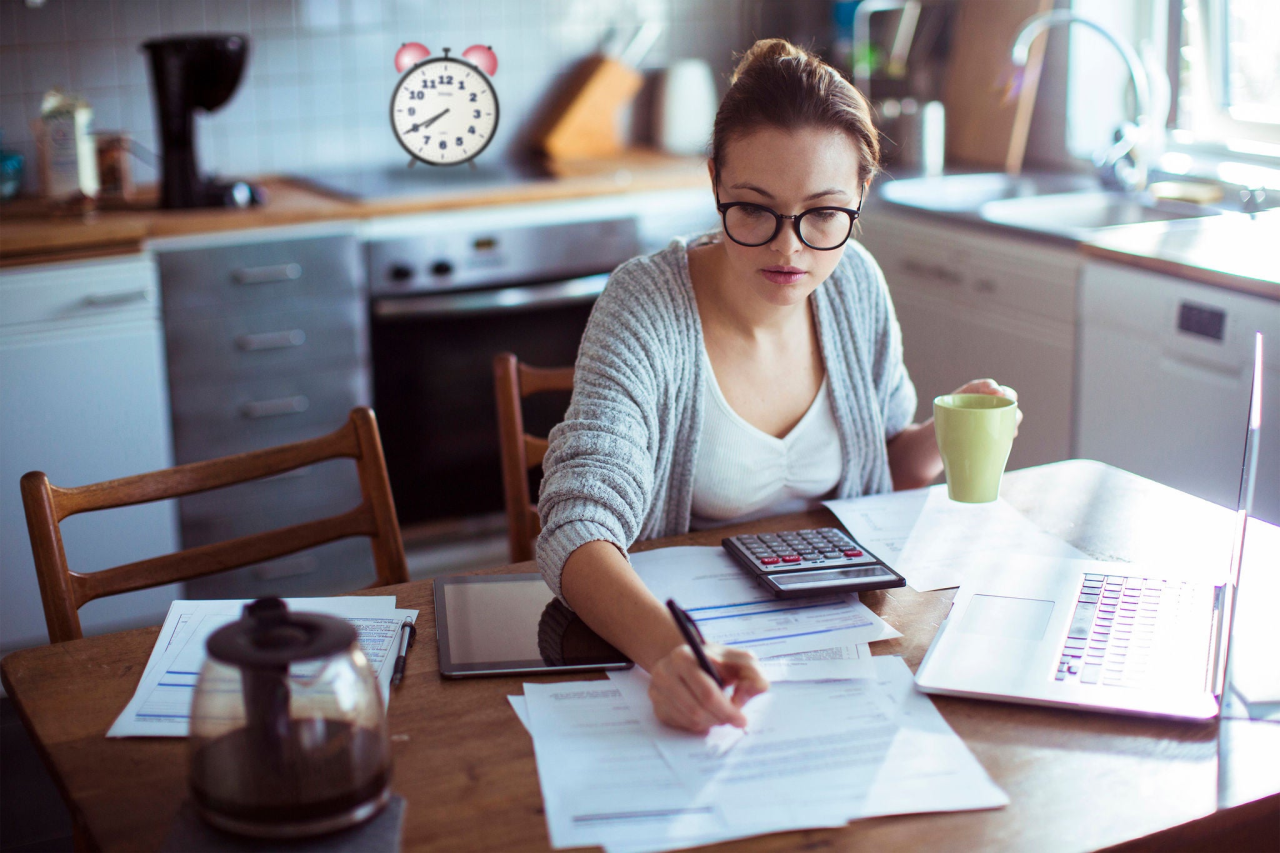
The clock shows 7:40
